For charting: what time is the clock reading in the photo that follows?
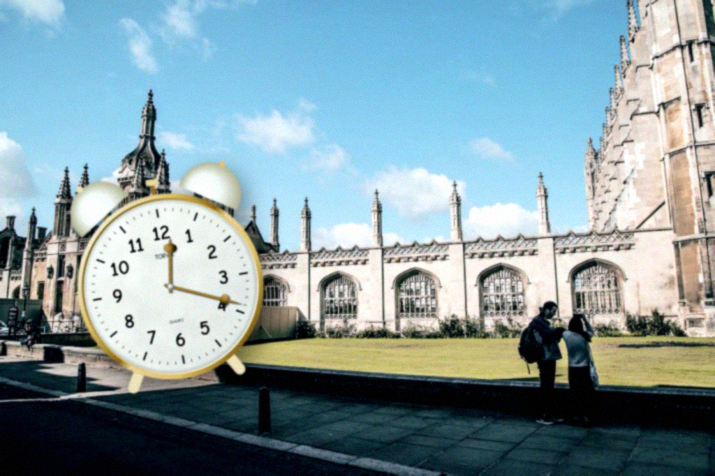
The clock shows 12:19
